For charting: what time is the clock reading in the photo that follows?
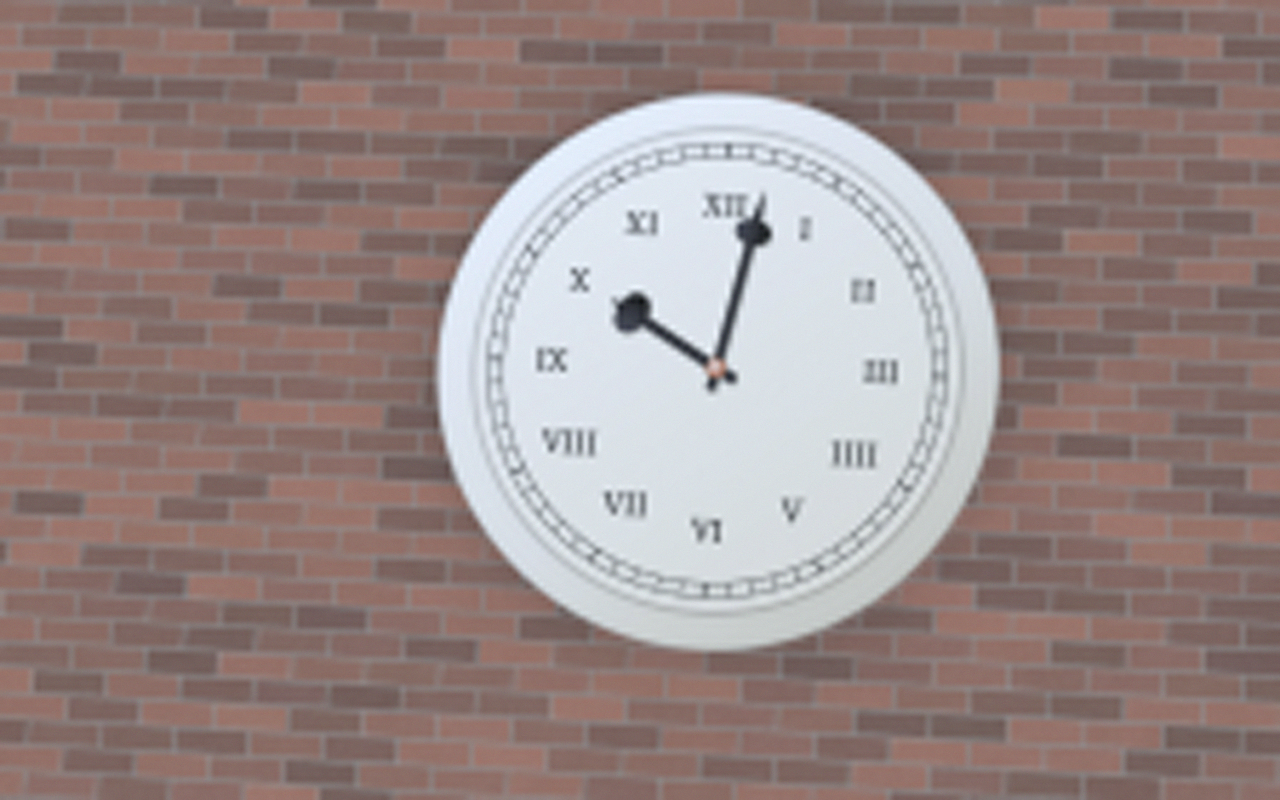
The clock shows 10:02
